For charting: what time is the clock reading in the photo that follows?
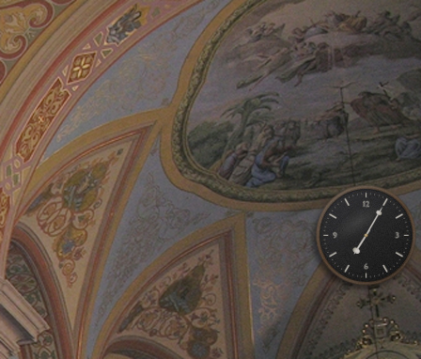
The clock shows 7:05
